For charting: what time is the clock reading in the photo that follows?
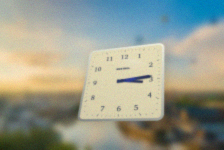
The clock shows 3:14
